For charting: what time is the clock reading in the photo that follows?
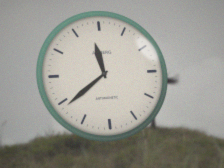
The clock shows 11:39
